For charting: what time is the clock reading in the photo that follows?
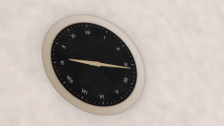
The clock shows 9:16
